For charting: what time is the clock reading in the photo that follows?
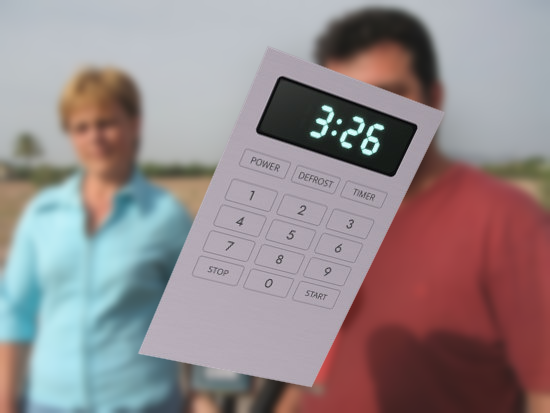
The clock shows 3:26
